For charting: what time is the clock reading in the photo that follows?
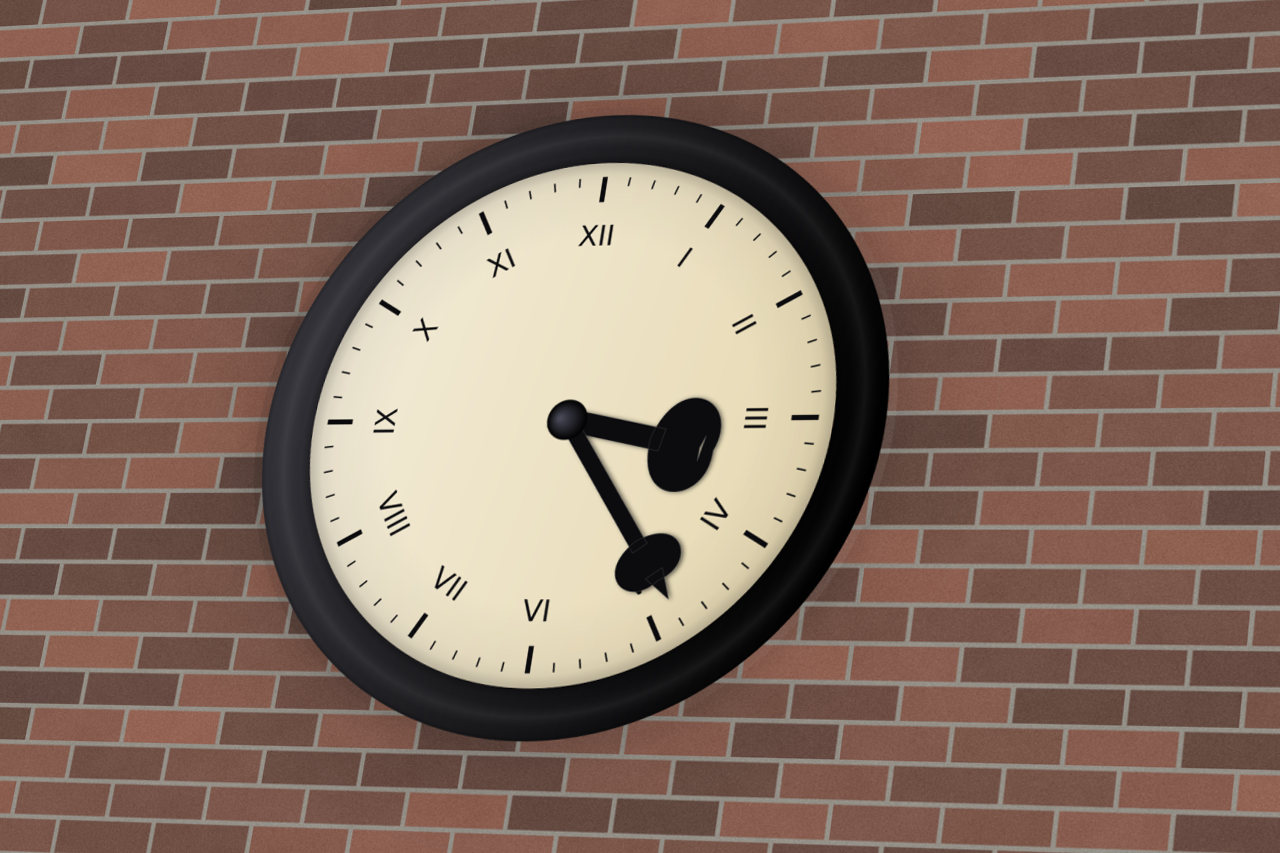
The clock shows 3:24
